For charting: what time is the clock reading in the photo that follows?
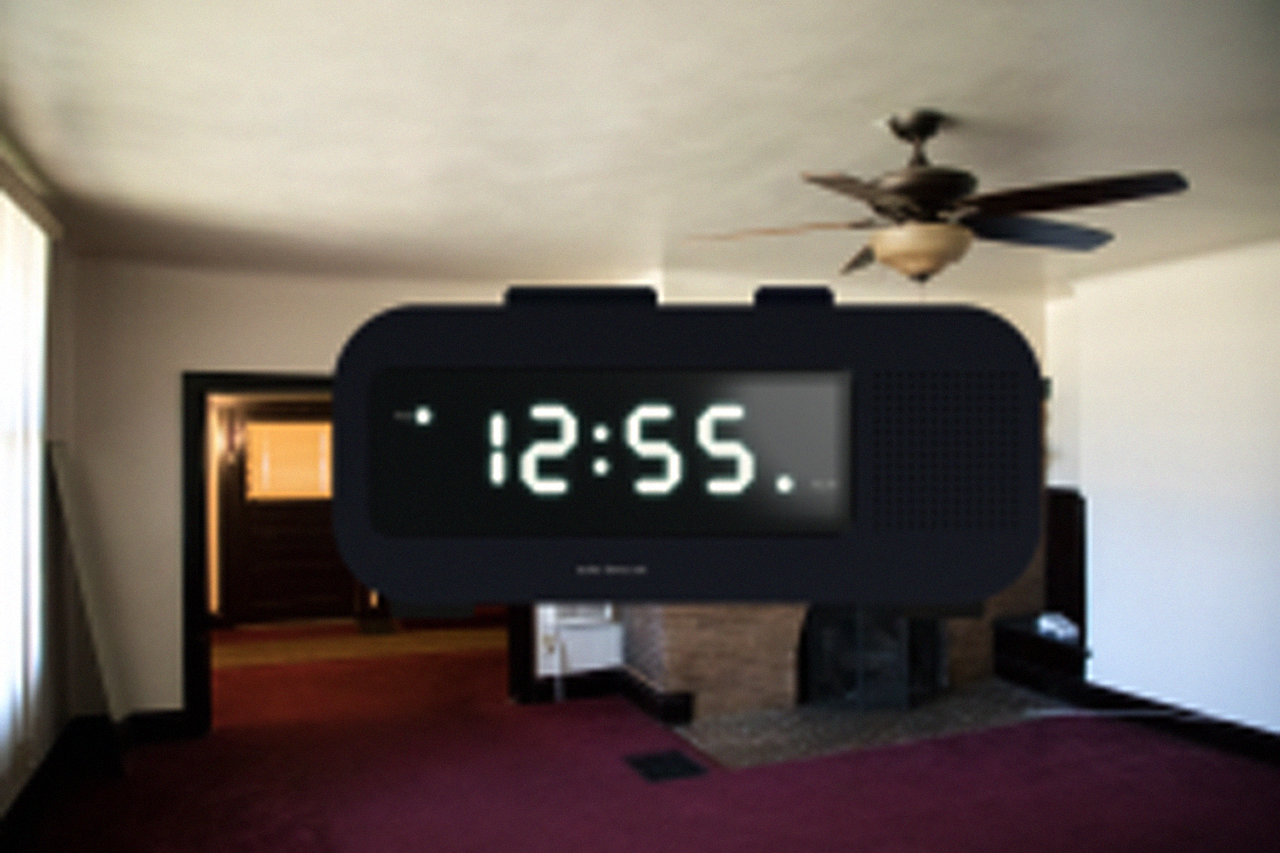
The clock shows 12:55
